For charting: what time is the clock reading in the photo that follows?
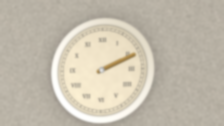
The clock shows 2:11
